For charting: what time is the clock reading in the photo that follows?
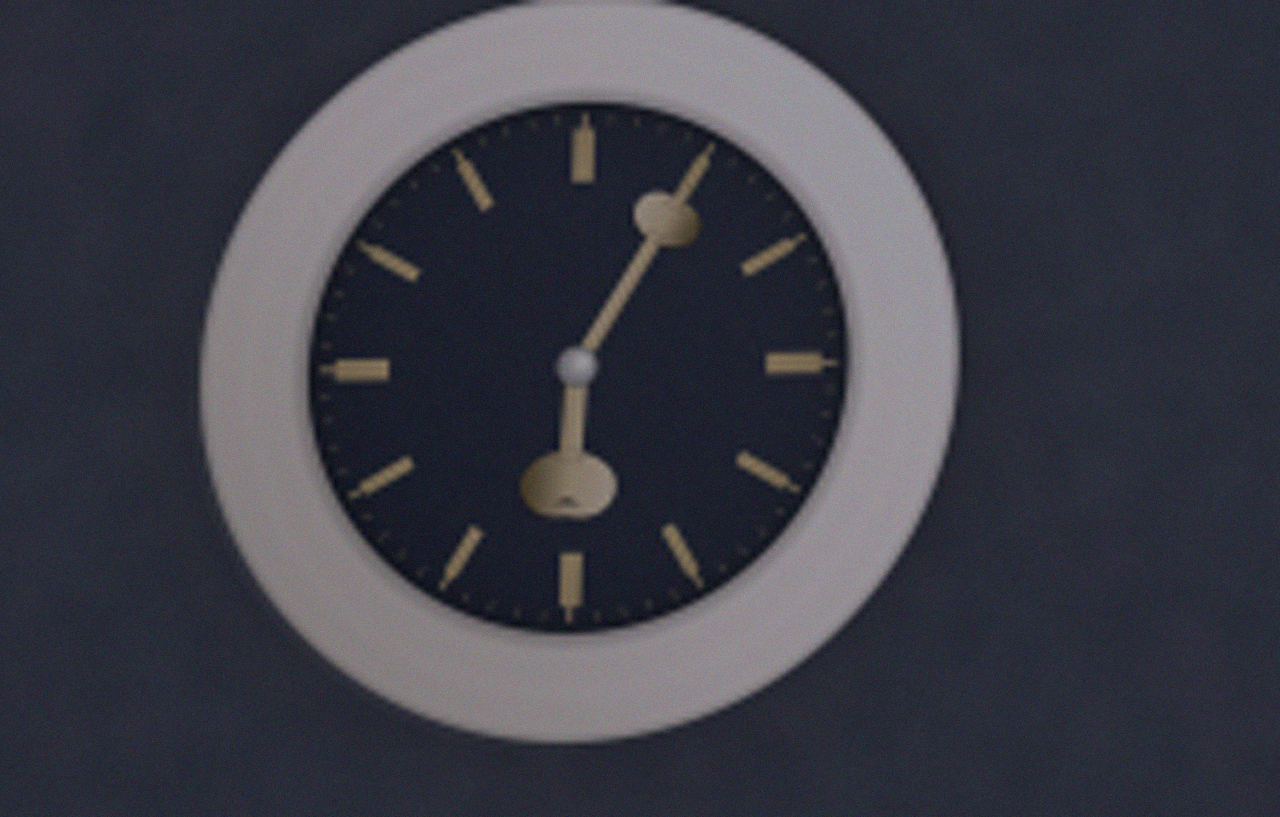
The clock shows 6:05
